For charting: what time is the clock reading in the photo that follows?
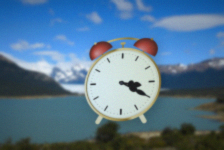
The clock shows 3:20
